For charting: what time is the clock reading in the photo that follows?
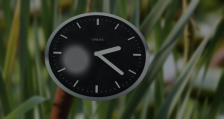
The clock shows 2:22
